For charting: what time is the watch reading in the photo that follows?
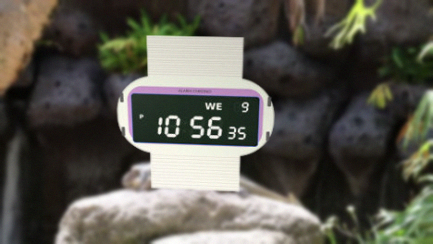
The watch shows 10:56:35
